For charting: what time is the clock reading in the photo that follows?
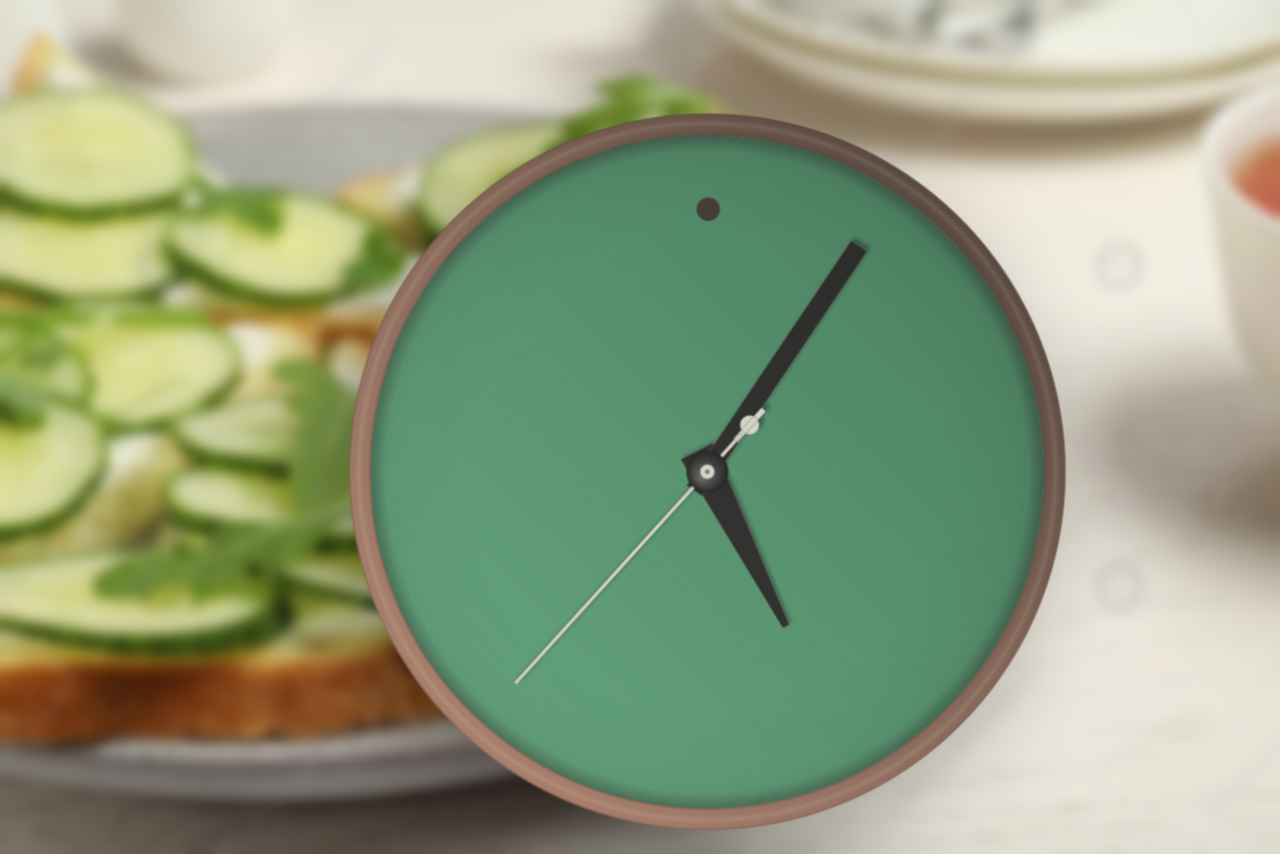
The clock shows 5:05:37
